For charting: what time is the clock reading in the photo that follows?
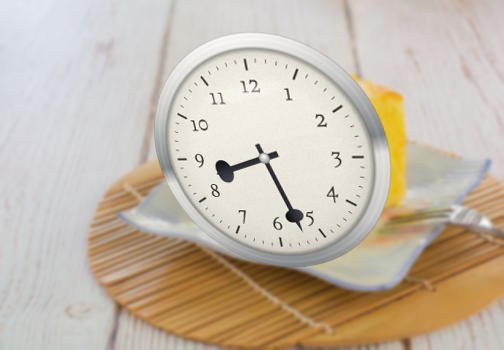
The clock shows 8:27
